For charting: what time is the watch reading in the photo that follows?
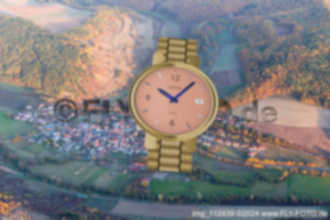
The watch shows 10:07
